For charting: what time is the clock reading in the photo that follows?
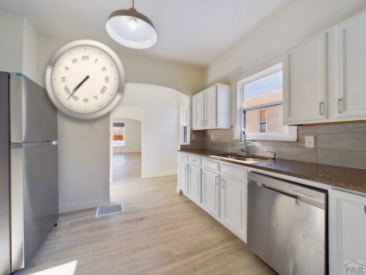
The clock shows 7:37
